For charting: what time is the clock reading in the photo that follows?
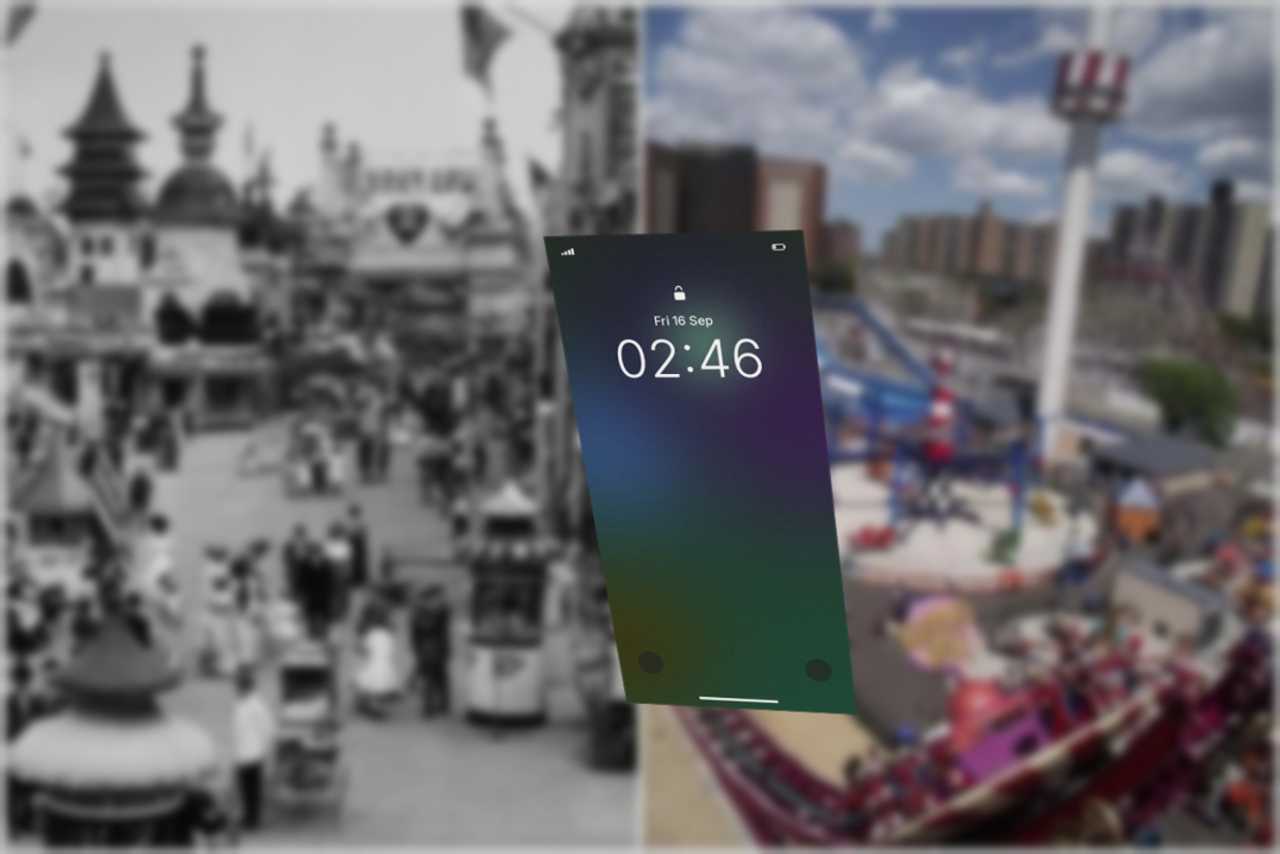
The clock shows 2:46
